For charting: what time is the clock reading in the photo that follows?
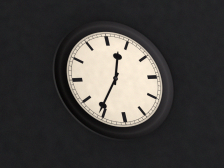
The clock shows 12:36
